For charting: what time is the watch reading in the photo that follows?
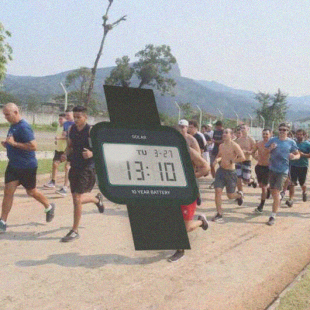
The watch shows 13:10
